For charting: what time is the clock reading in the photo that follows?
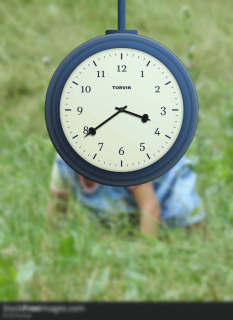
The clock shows 3:39
